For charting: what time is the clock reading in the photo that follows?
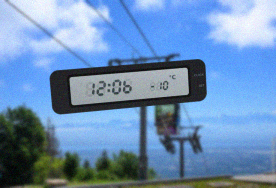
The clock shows 12:06
